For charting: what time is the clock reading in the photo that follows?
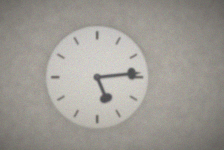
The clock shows 5:14
